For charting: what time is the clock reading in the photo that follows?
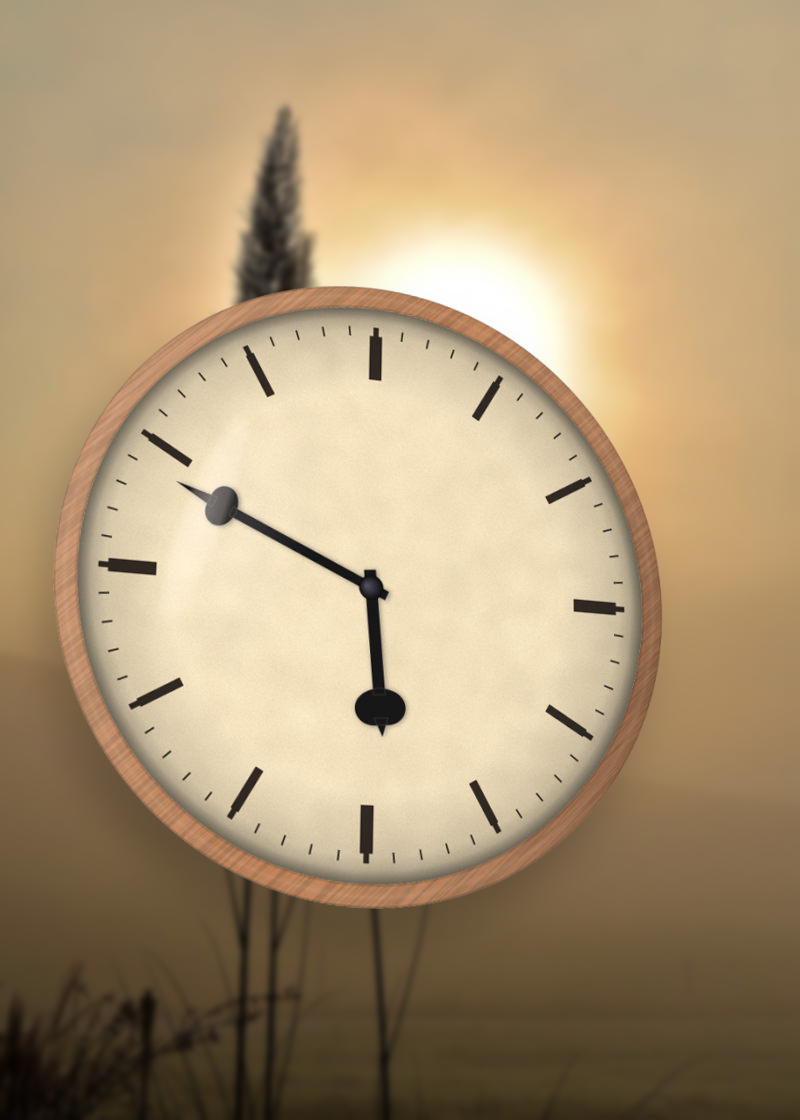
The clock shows 5:49
